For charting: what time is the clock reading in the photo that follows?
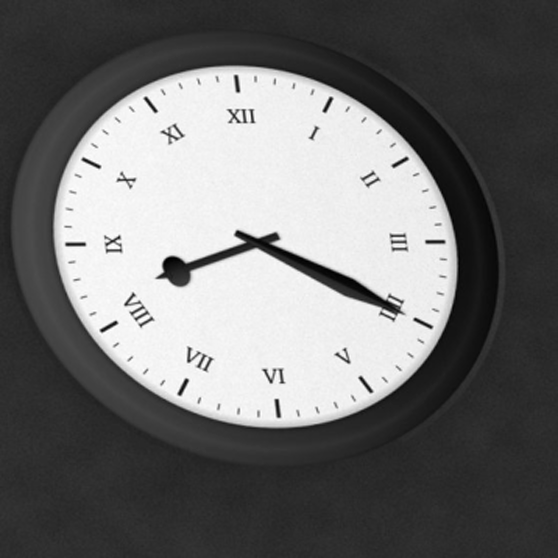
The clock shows 8:20
